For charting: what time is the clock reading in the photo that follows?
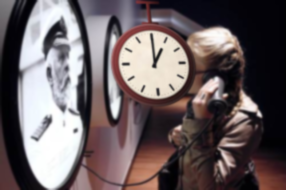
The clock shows 1:00
